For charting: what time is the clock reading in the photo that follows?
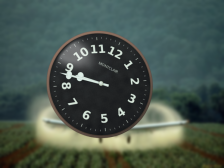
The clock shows 8:43
